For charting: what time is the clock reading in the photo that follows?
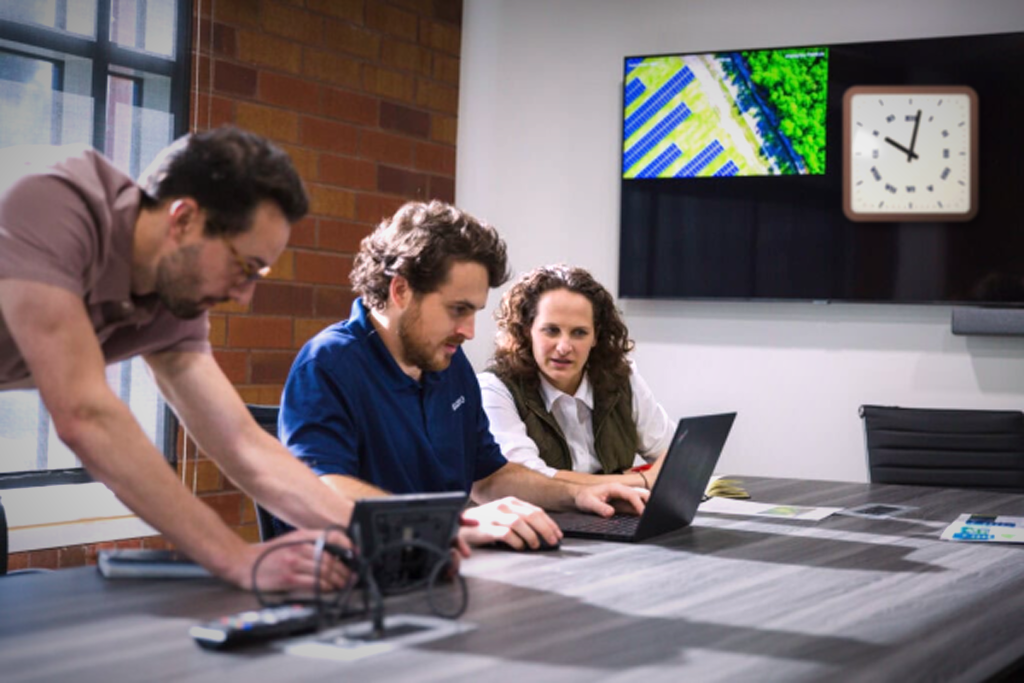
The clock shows 10:02
